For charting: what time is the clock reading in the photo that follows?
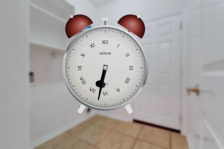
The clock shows 6:32
